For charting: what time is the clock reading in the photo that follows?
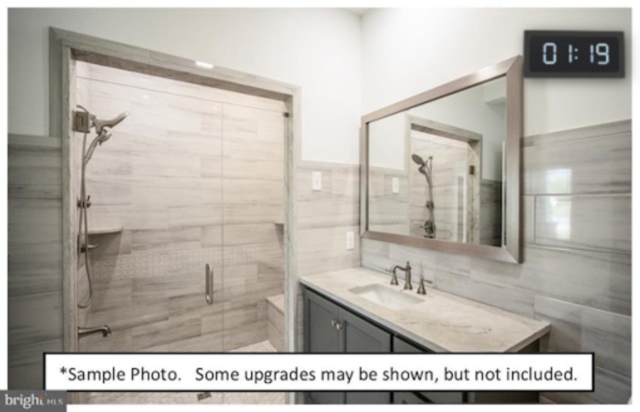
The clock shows 1:19
